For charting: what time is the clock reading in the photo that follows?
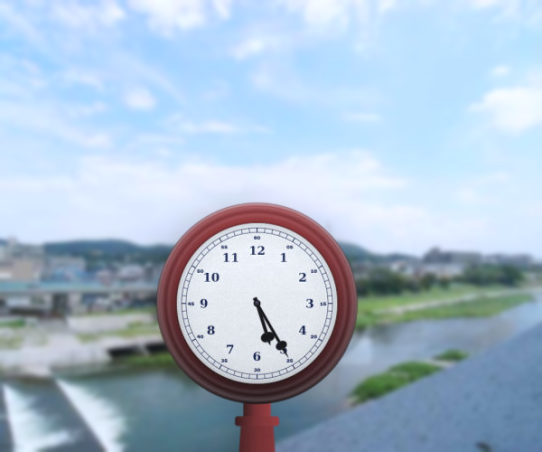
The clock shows 5:25
